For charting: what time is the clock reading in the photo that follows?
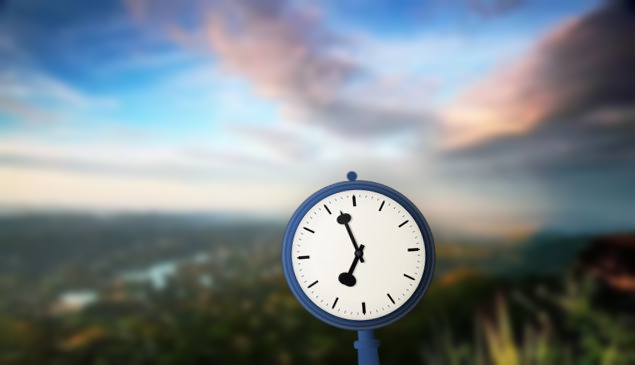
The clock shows 6:57
